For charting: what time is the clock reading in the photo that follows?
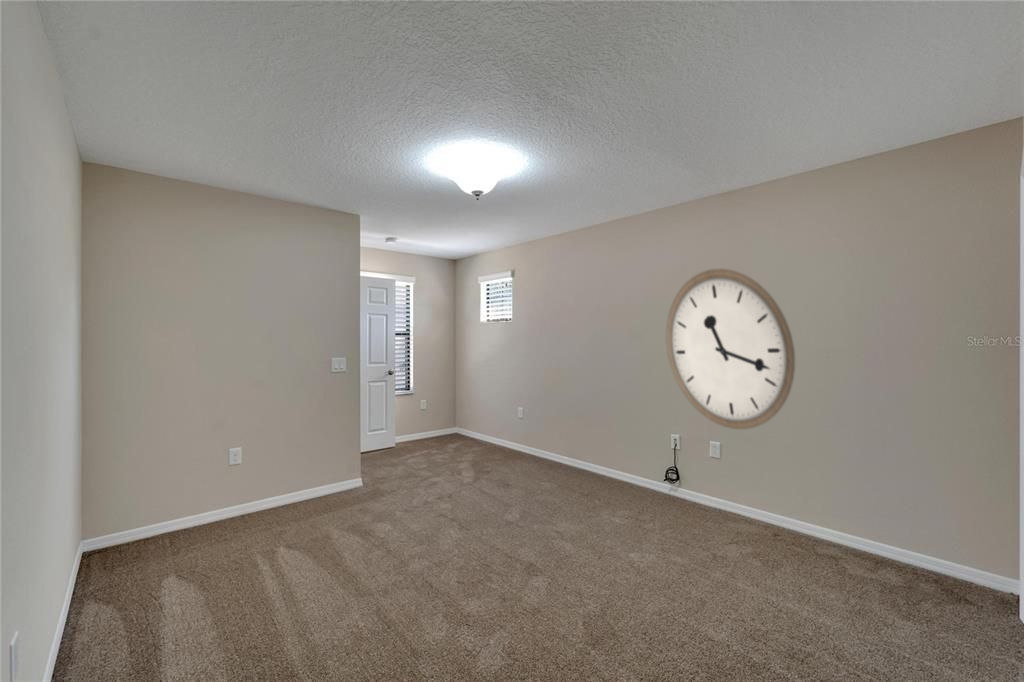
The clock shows 11:18
